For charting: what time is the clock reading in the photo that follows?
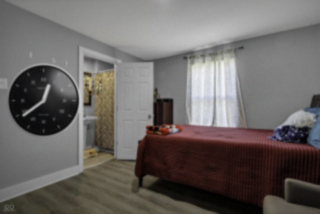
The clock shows 12:39
